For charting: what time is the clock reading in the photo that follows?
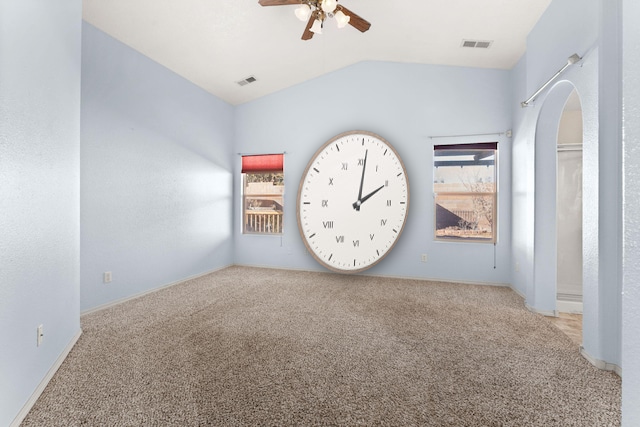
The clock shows 2:01
